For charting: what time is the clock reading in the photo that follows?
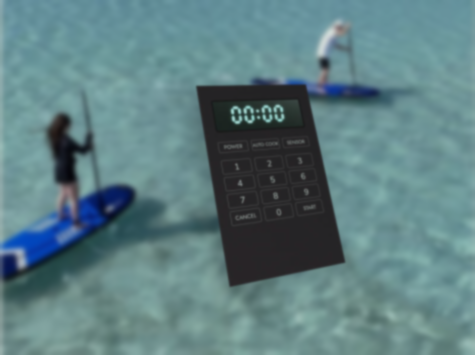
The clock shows 0:00
